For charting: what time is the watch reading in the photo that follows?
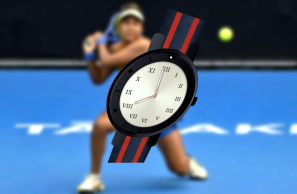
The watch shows 7:59
